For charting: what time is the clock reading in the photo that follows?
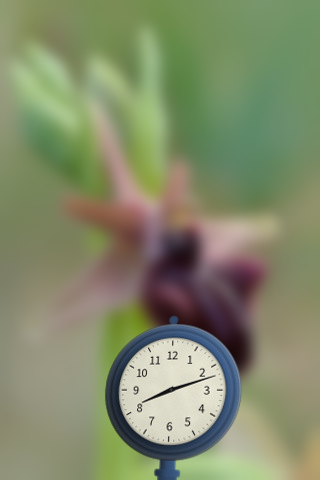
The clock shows 8:12
